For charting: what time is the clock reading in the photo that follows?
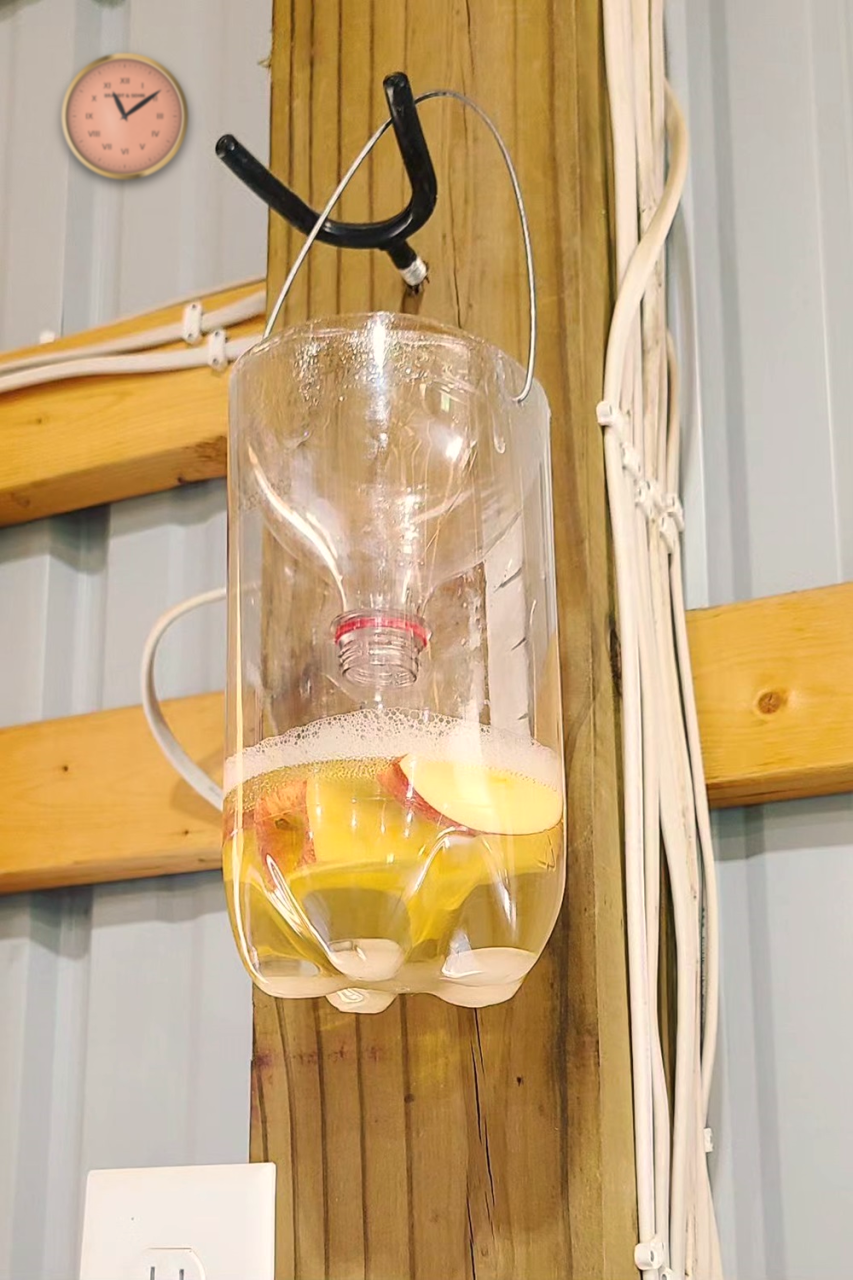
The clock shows 11:09
